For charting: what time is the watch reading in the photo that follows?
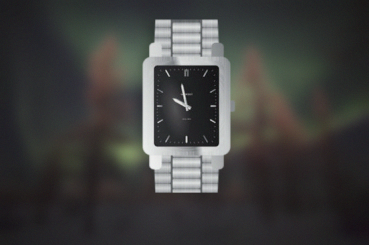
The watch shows 9:58
